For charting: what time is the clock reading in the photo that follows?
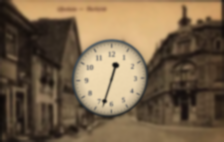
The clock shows 12:33
